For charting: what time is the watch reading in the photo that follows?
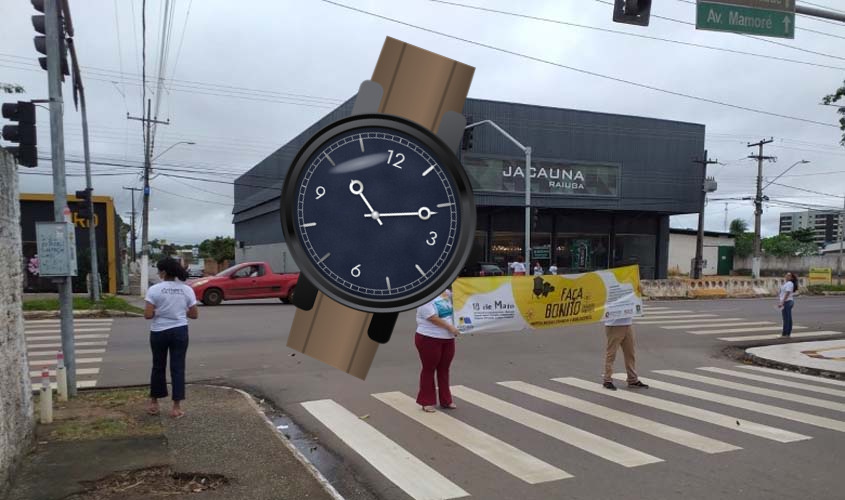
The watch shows 10:11
